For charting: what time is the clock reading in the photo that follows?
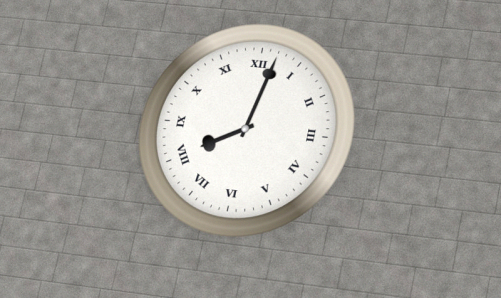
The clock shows 8:02
